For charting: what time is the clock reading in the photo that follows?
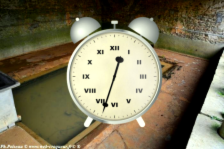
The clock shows 12:33
